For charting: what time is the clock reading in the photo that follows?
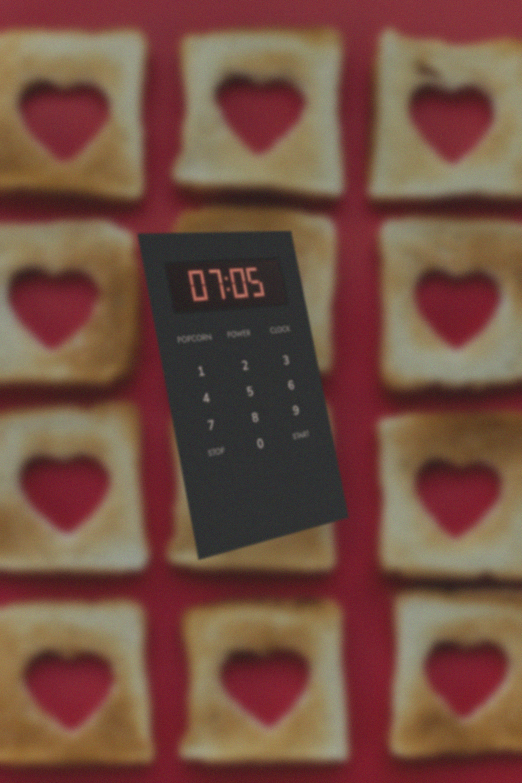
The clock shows 7:05
